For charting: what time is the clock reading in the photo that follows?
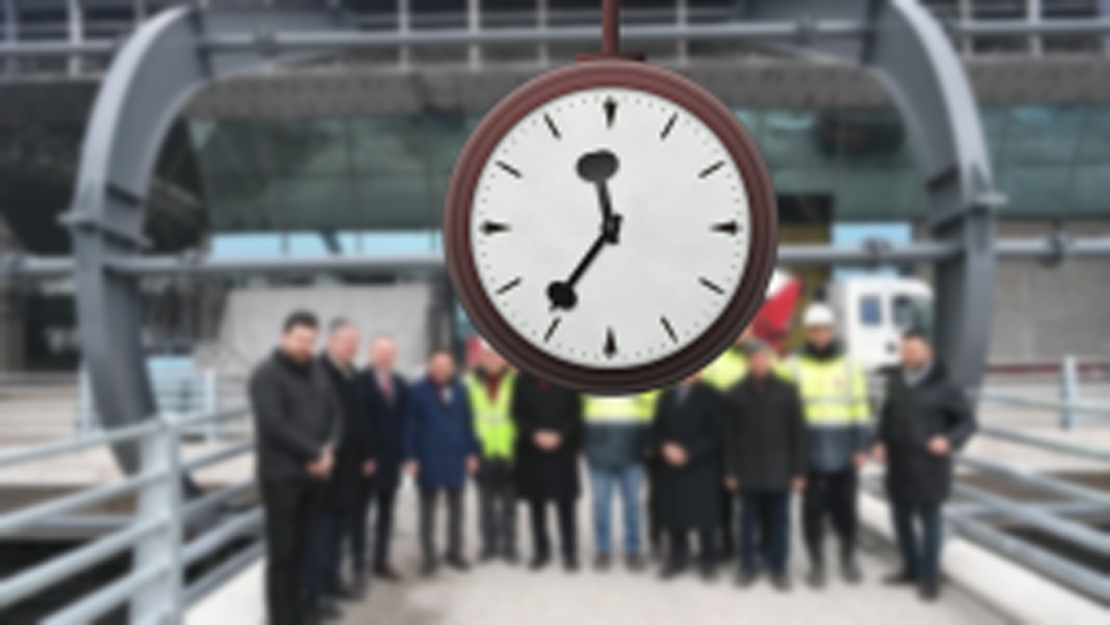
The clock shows 11:36
